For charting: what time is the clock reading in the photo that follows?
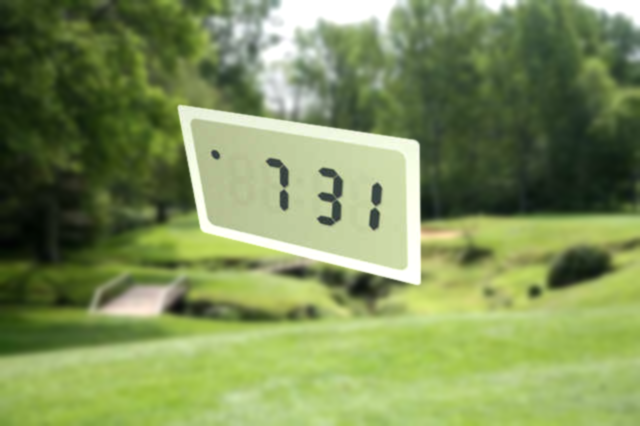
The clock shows 7:31
